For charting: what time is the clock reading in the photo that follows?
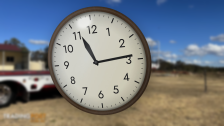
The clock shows 11:14
